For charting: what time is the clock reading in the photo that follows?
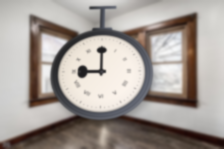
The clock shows 9:00
